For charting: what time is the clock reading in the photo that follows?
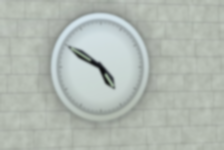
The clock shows 4:50
